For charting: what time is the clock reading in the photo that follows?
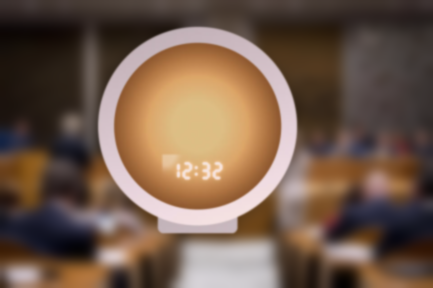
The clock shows 12:32
